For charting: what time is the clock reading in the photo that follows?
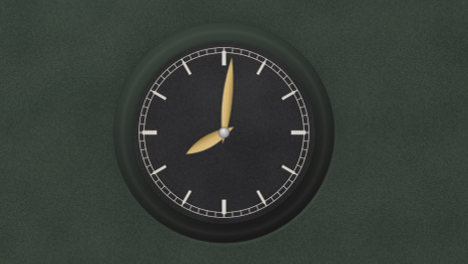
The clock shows 8:01
